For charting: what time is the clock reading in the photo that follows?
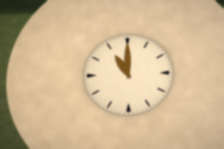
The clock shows 11:00
